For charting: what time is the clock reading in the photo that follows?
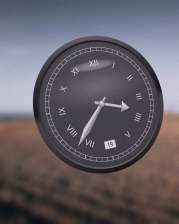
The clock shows 3:37
